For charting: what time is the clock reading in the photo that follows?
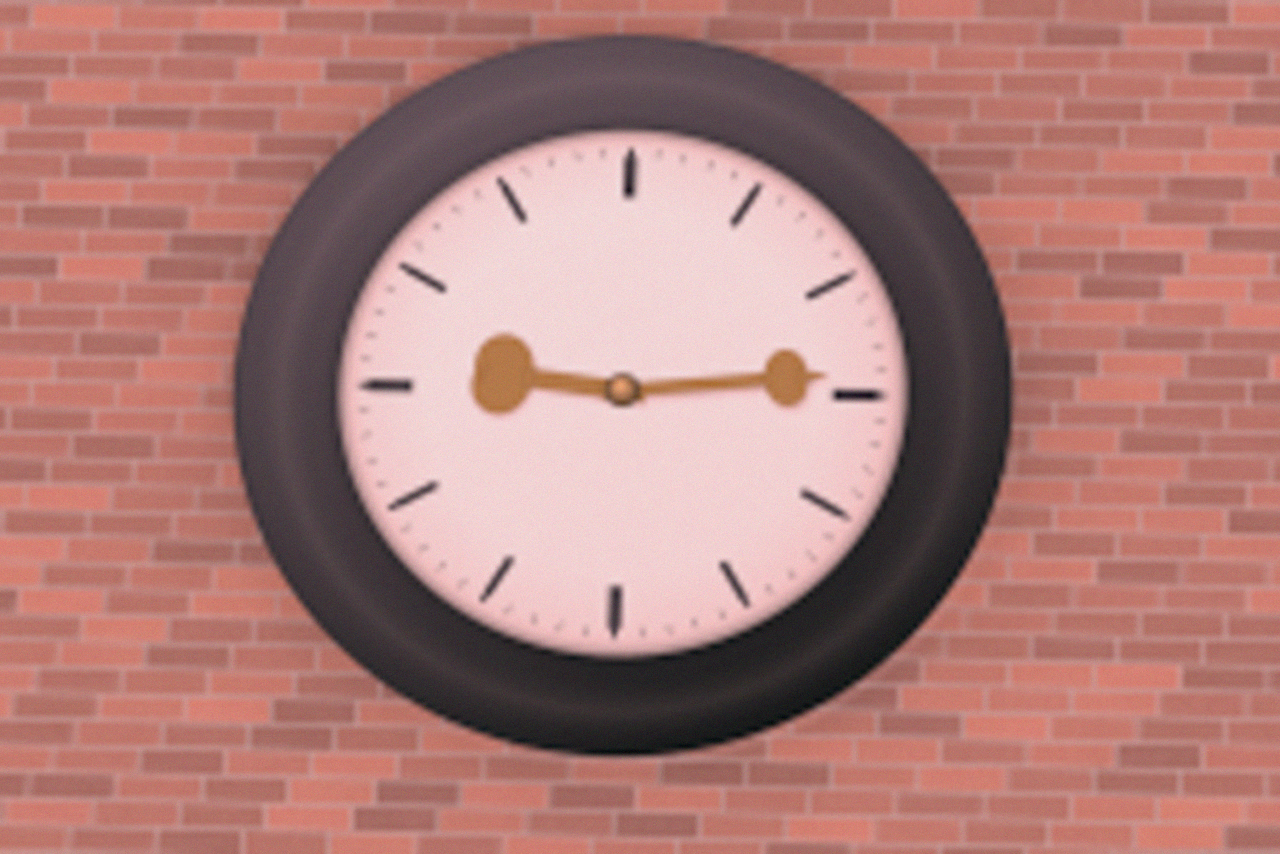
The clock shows 9:14
